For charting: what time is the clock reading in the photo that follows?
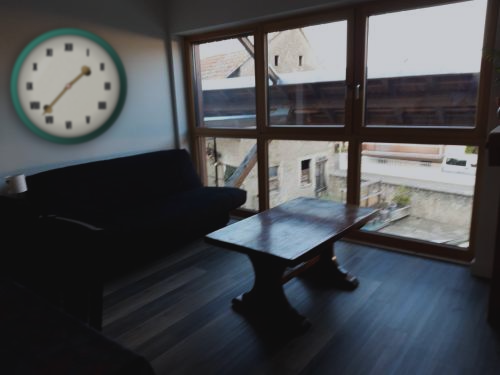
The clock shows 1:37
